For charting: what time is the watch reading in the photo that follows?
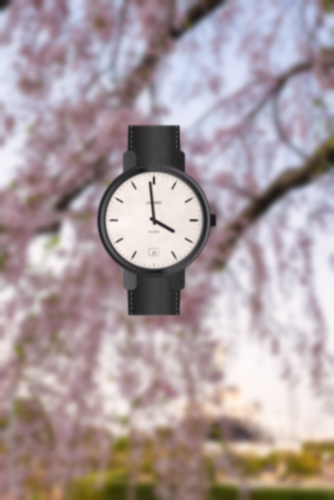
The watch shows 3:59
